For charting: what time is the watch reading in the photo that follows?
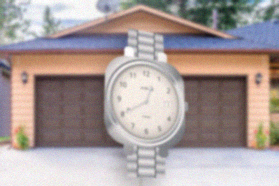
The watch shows 12:40
